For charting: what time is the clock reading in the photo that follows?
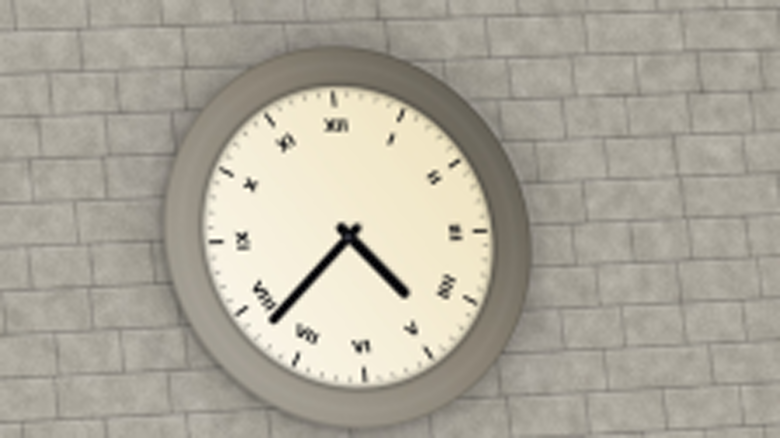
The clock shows 4:38
